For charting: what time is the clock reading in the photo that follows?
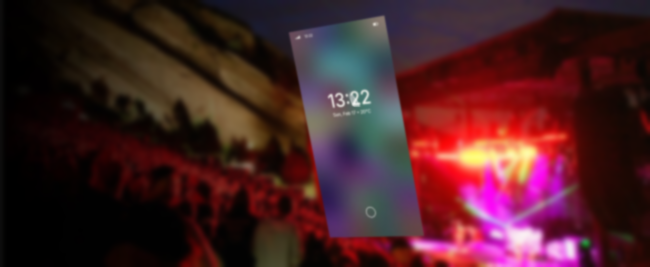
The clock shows 13:22
